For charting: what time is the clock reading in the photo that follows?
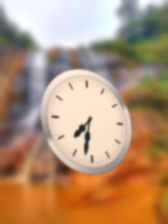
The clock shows 7:32
